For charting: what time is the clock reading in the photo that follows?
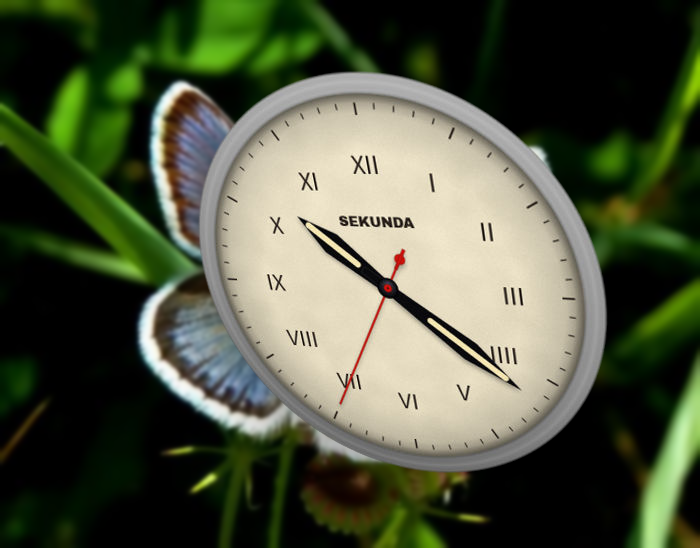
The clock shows 10:21:35
